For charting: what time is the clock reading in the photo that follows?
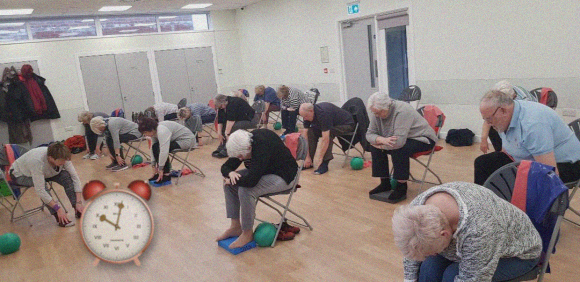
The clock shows 10:02
